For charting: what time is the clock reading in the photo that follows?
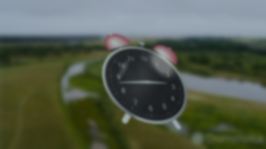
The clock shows 2:43
